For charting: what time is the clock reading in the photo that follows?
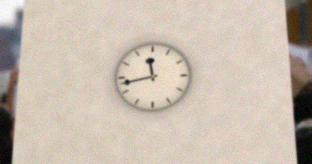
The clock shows 11:43
